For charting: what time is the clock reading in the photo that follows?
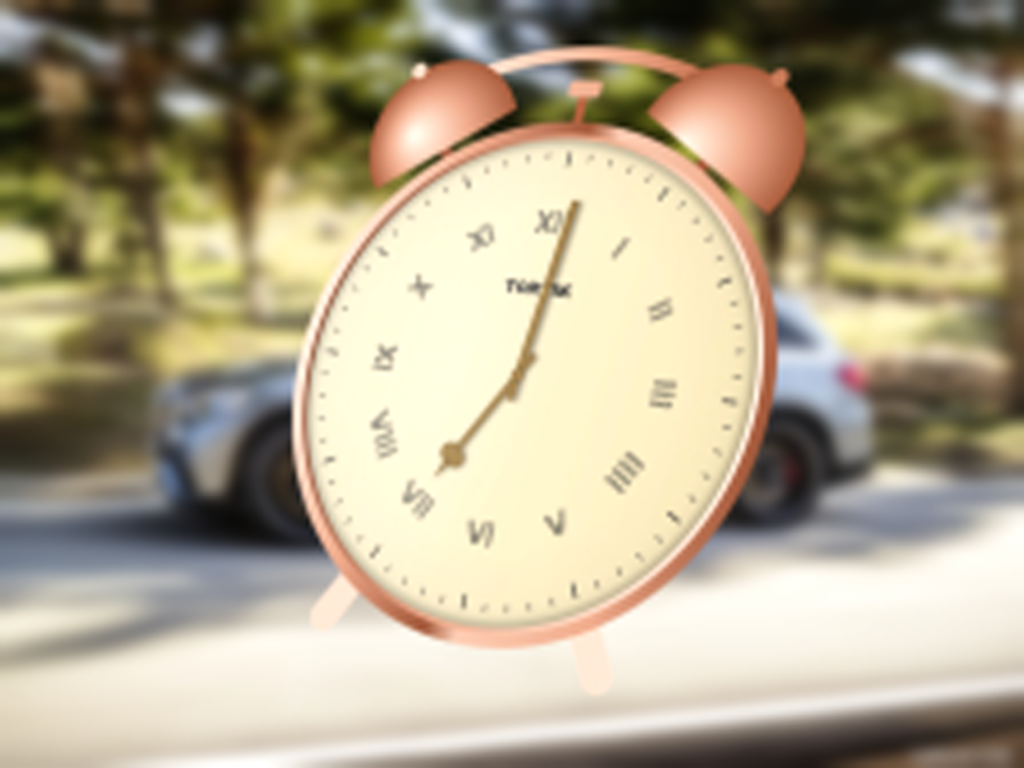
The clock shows 7:01
